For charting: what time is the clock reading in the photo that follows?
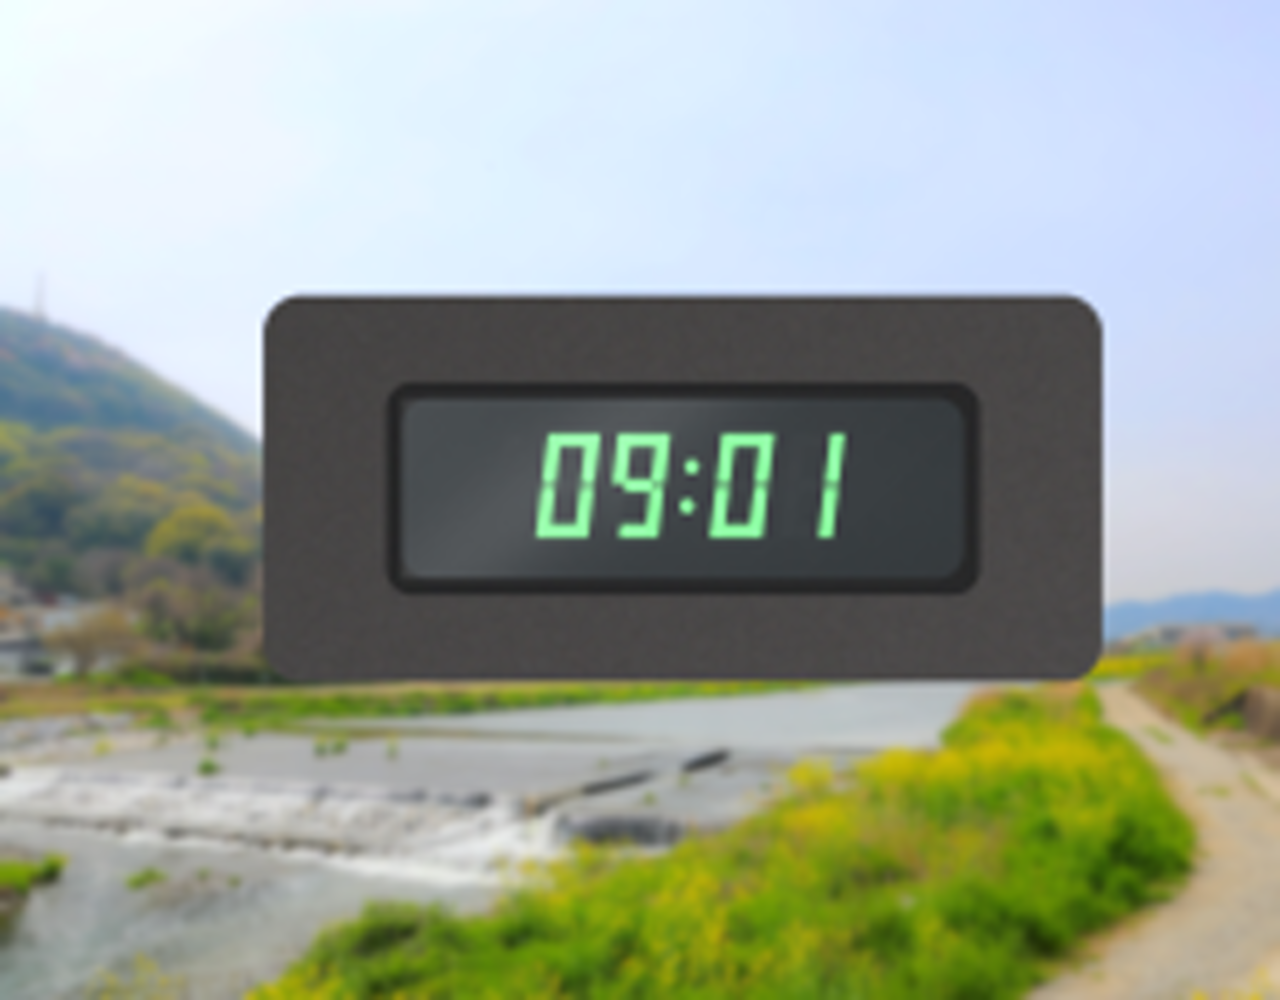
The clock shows 9:01
